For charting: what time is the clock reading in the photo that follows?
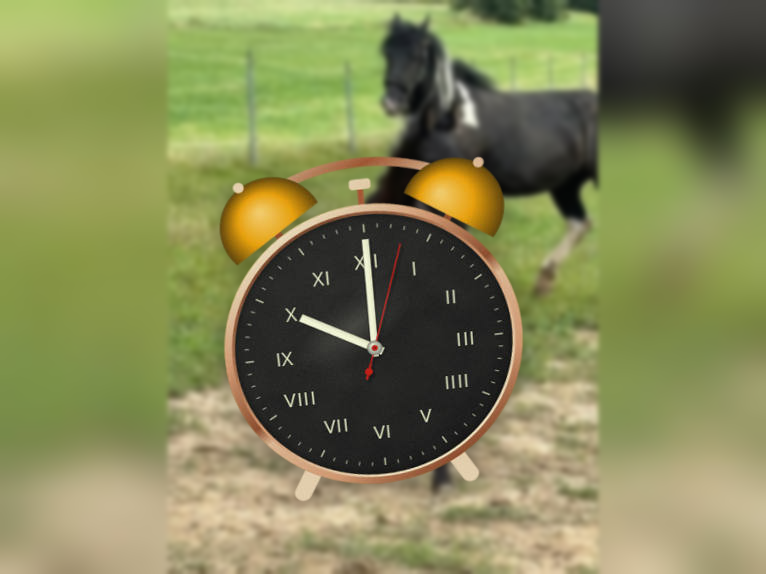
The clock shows 10:00:03
